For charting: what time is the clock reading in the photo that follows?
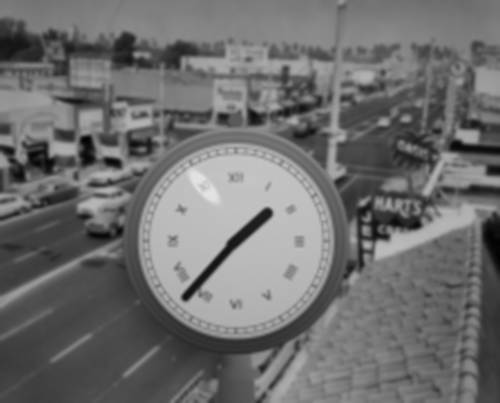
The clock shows 1:37
